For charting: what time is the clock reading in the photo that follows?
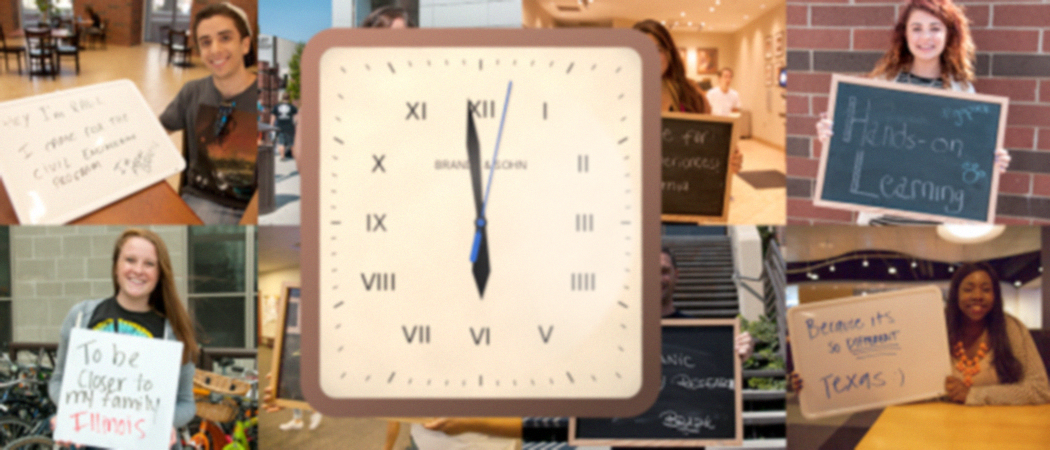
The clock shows 5:59:02
